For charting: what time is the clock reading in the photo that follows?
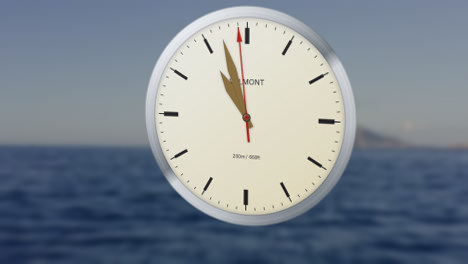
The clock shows 10:56:59
